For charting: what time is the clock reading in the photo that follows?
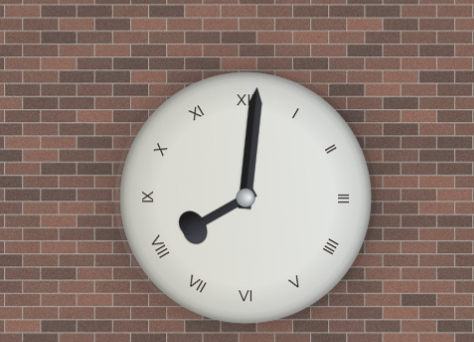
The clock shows 8:01
